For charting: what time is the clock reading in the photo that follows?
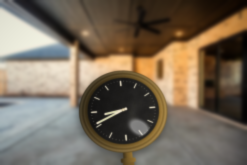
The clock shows 8:41
